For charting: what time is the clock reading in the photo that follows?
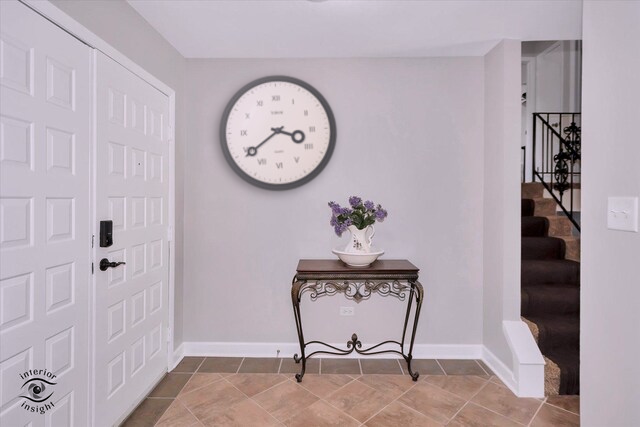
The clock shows 3:39
